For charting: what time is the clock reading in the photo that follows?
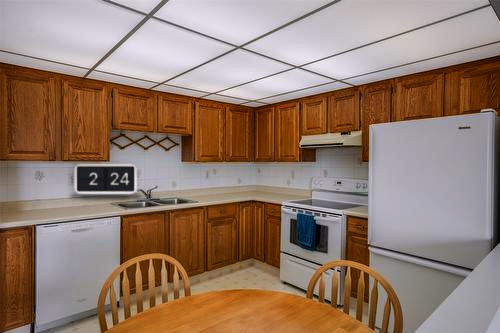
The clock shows 2:24
